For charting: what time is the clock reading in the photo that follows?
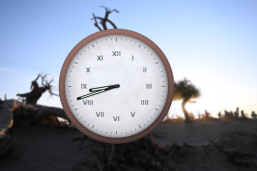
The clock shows 8:42
